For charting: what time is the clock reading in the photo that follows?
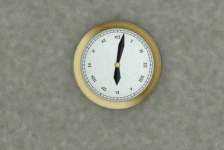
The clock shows 6:02
